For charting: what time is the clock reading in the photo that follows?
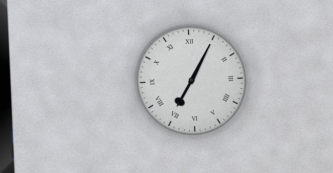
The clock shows 7:05
